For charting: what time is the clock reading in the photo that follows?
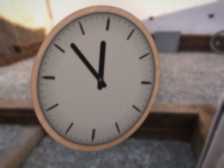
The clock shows 11:52
